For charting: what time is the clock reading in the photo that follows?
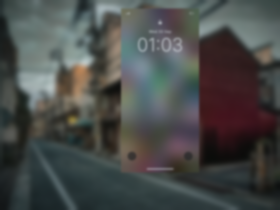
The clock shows 1:03
